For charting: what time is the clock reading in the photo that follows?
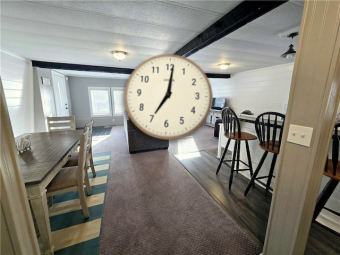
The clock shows 7:01
